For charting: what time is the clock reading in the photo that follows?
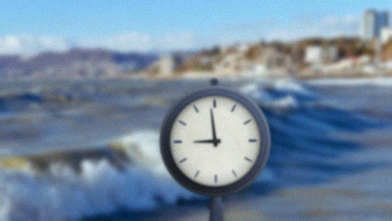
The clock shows 8:59
